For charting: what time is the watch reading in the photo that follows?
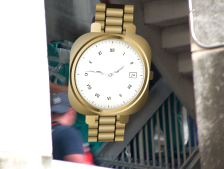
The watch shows 1:46
